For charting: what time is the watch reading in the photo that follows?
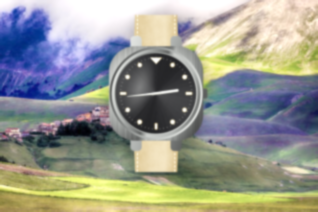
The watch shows 2:44
